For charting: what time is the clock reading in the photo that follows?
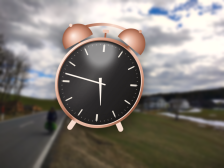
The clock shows 5:47
